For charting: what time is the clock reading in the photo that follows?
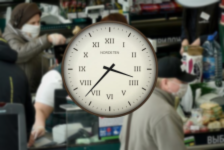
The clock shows 3:37
